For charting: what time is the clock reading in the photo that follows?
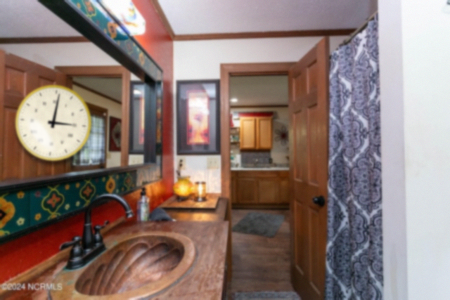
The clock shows 3:01
